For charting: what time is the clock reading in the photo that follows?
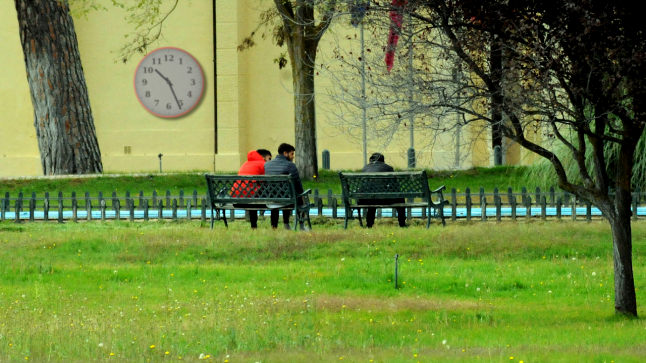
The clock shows 10:26
